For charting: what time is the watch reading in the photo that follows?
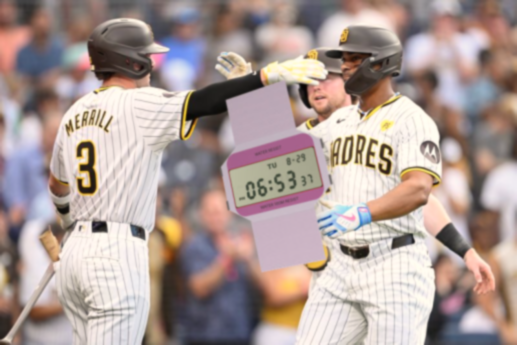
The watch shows 6:53
